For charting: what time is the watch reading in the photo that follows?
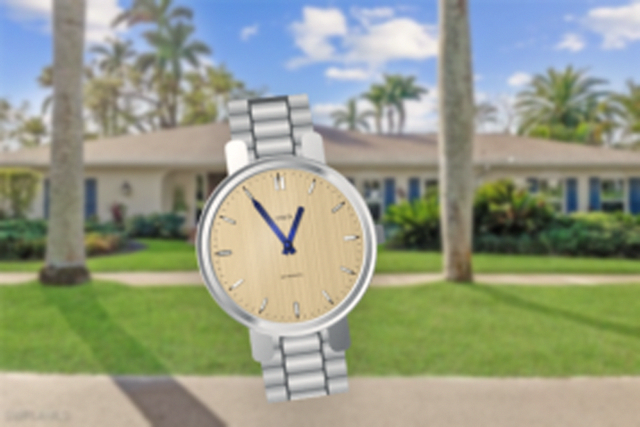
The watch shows 12:55
